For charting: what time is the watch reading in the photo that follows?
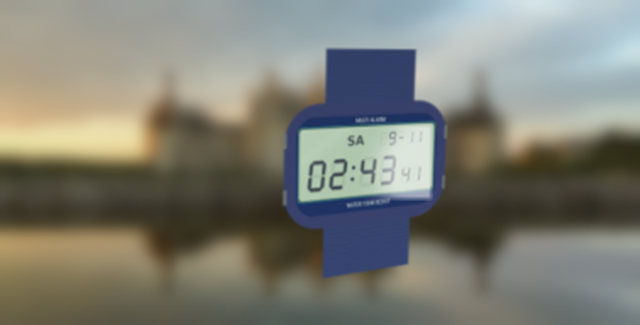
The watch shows 2:43:41
